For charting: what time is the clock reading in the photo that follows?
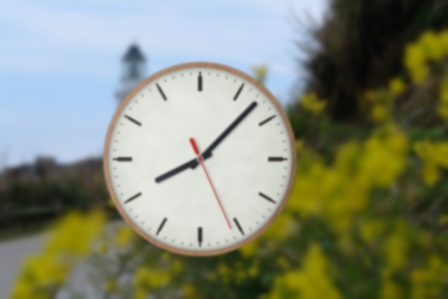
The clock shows 8:07:26
